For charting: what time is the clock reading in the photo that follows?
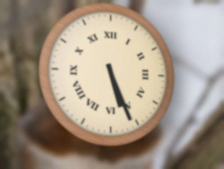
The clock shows 5:26
